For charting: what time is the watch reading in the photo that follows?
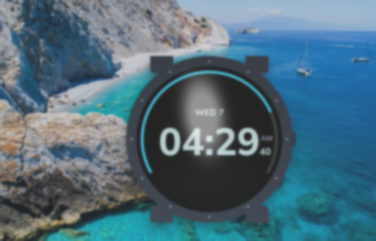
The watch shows 4:29
